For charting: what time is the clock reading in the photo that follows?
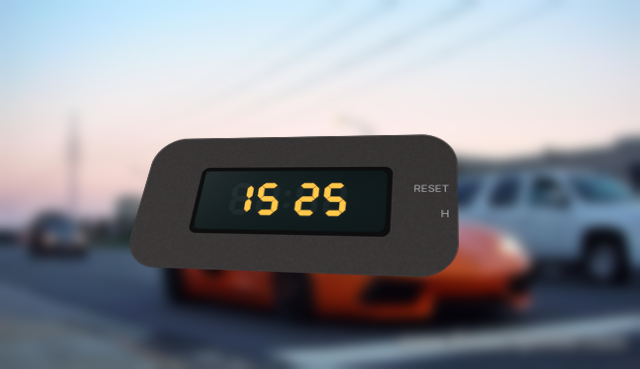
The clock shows 15:25
